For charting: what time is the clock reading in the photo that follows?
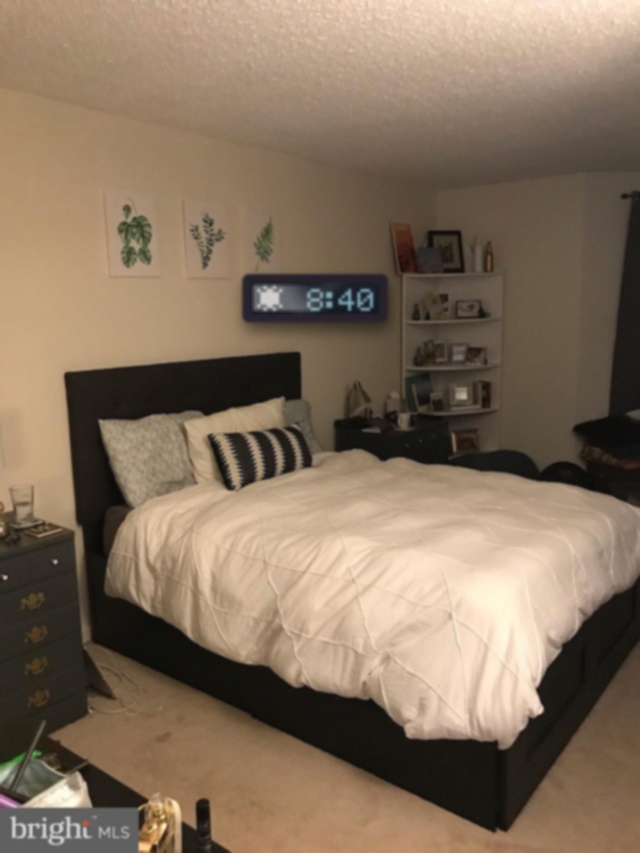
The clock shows 8:40
